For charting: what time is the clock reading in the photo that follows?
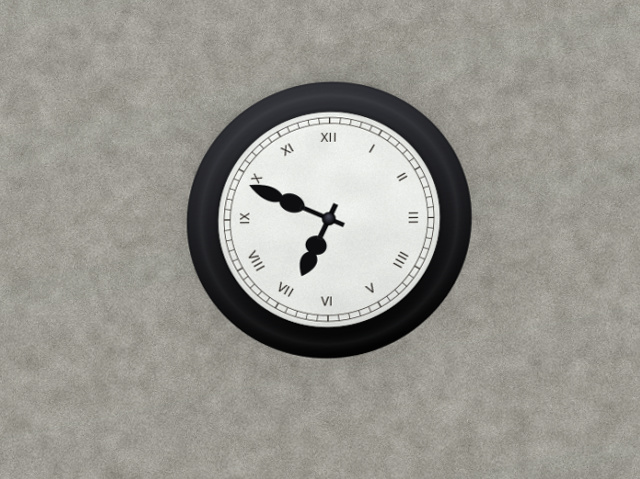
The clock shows 6:49
